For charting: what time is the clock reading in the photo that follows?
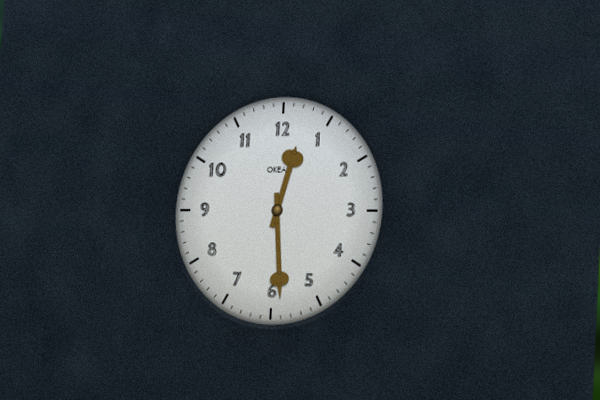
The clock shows 12:29
